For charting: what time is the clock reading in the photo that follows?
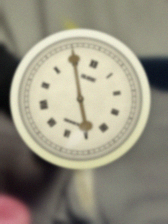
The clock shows 4:55
